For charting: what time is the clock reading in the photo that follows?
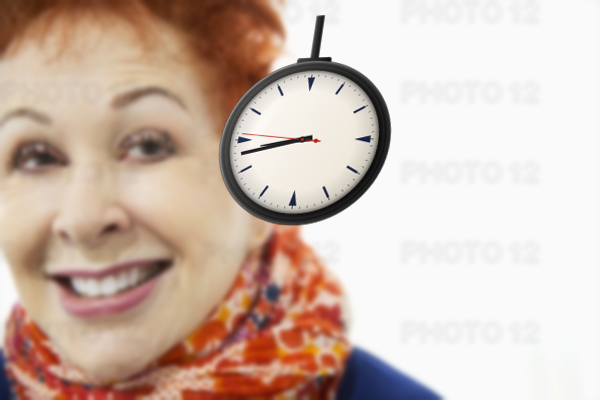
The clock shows 8:42:46
